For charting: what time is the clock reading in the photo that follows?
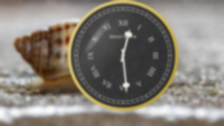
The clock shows 12:29
